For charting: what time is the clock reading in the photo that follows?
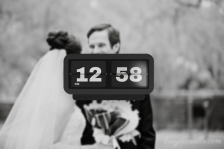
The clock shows 12:58
